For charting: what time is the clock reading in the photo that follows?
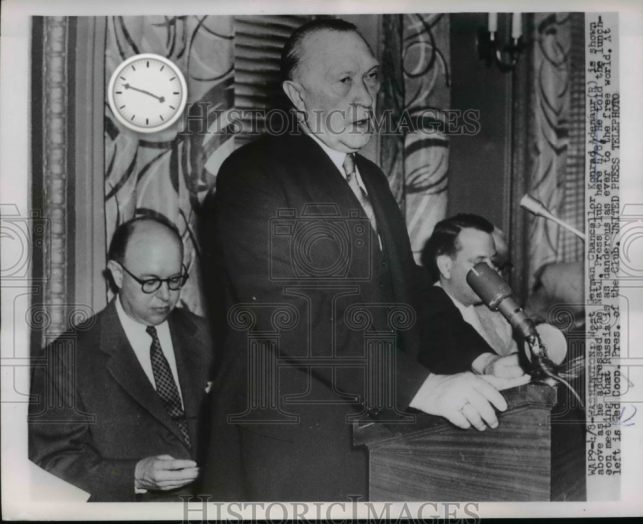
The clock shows 3:48
